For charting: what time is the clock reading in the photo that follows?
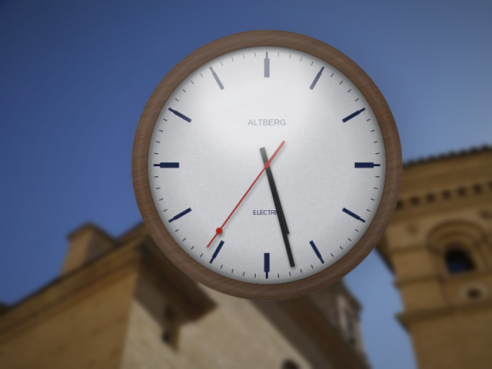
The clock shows 5:27:36
